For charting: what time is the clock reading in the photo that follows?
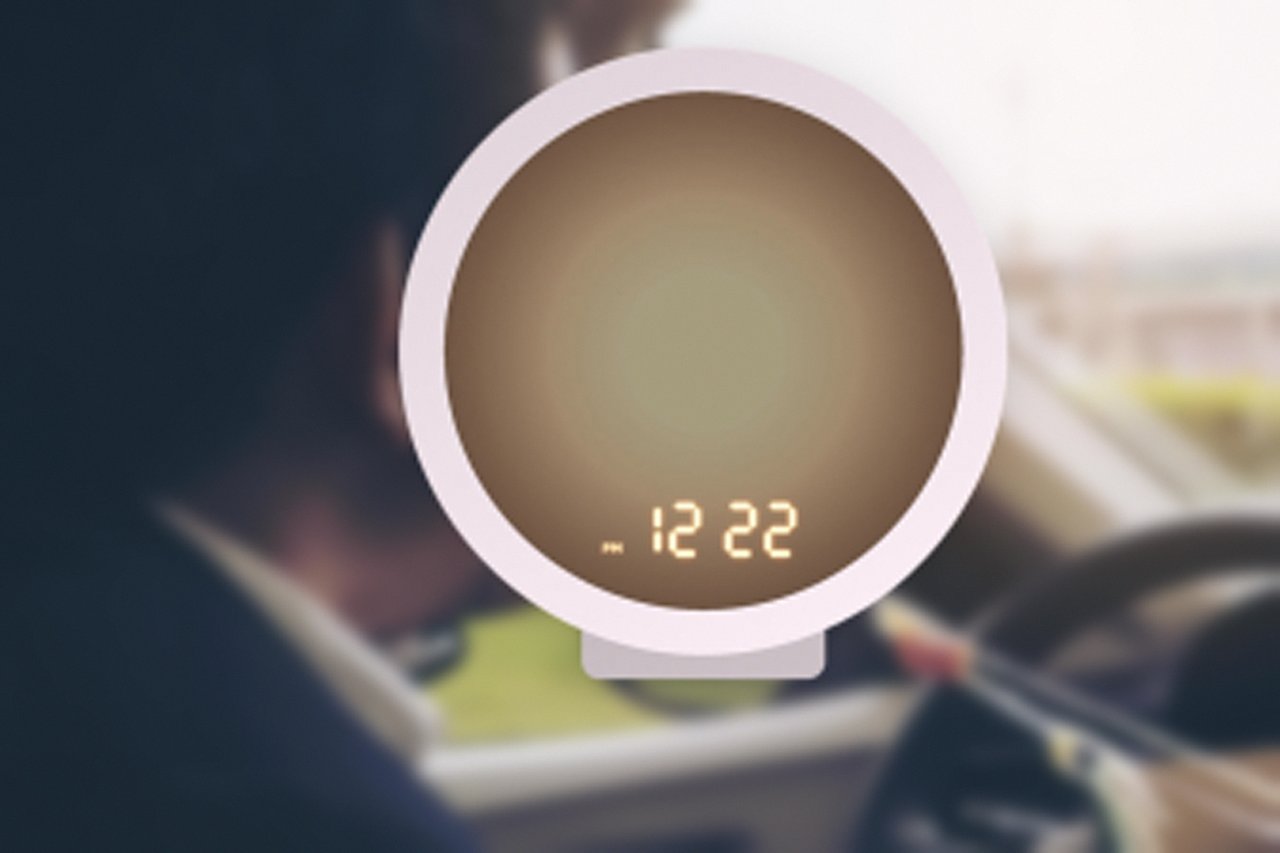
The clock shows 12:22
